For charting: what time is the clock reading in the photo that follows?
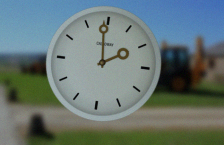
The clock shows 1:59
